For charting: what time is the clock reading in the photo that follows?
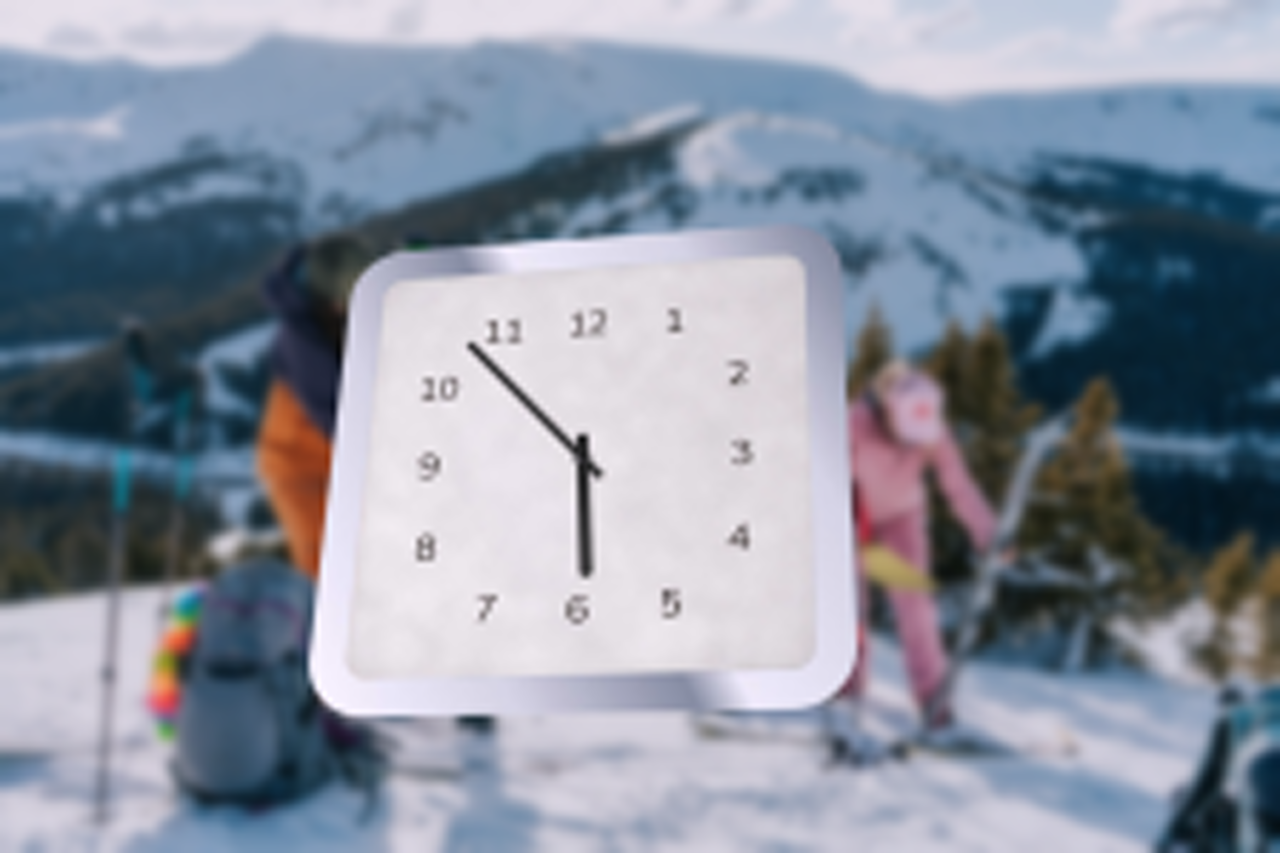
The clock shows 5:53
